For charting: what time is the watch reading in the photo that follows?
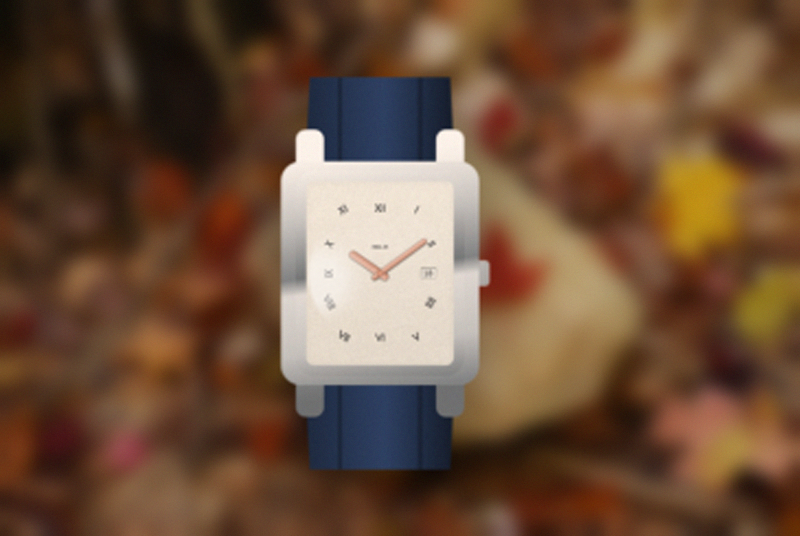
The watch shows 10:09
